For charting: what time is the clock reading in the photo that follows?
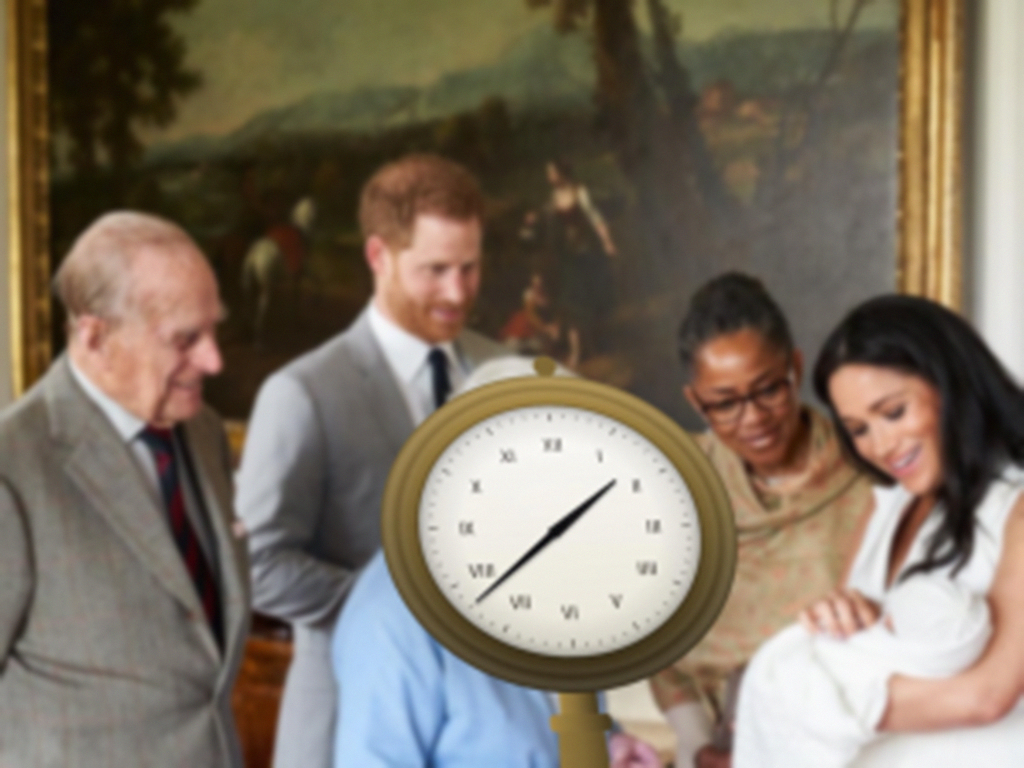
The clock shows 1:38
